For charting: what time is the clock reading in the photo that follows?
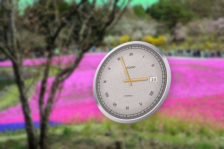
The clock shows 2:56
